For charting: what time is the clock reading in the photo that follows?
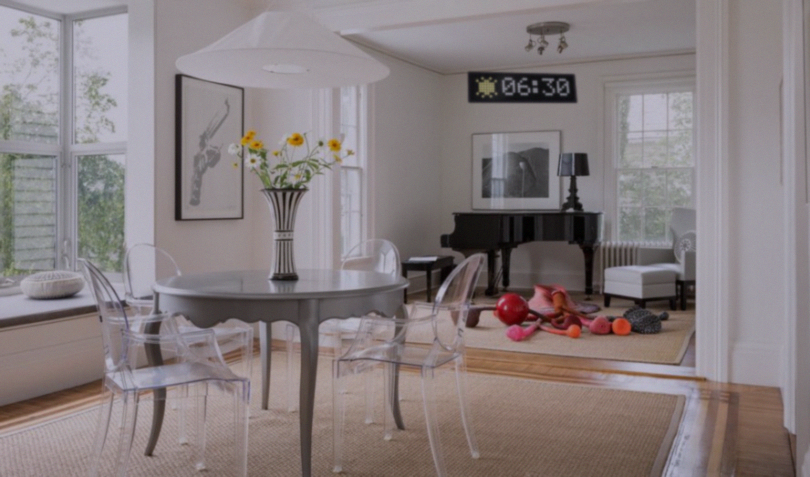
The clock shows 6:30
